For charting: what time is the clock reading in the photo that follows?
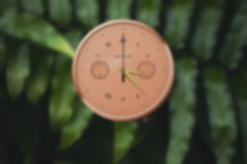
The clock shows 3:23
